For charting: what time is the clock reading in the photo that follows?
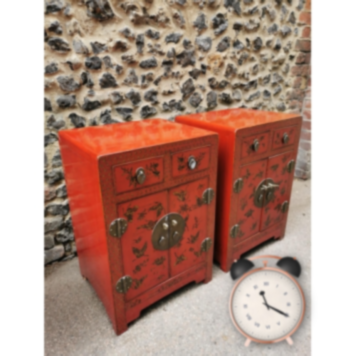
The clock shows 11:20
